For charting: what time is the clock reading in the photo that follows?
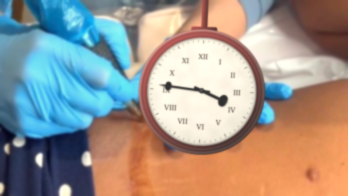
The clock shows 3:46
